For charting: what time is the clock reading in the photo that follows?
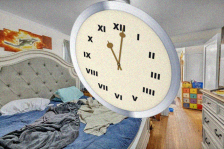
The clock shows 11:01
